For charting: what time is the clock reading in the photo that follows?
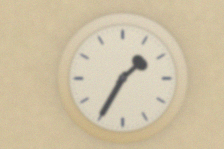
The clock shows 1:35
